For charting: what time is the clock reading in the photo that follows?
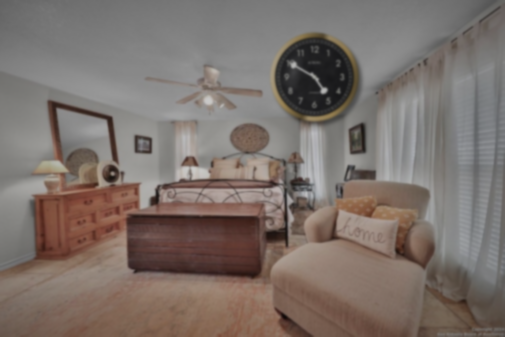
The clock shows 4:50
